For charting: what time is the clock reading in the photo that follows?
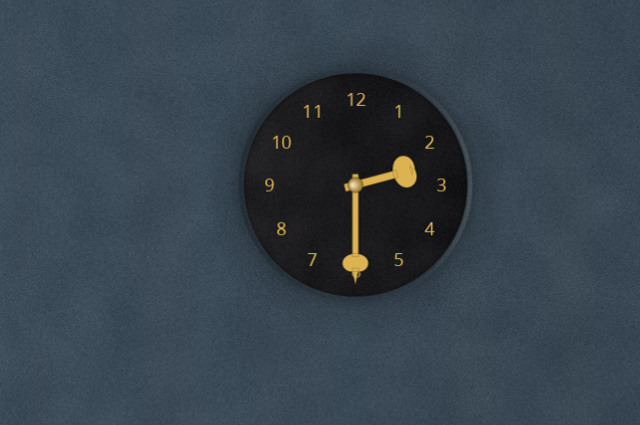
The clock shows 2:30
